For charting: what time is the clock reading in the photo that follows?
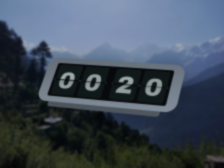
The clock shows 0:20
